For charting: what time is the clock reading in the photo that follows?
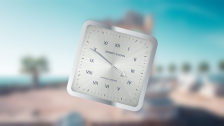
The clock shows 3:49
